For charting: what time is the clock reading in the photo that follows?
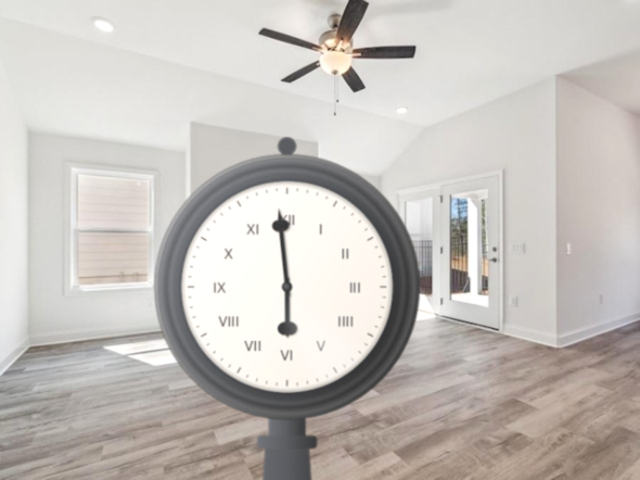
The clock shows 5:59
